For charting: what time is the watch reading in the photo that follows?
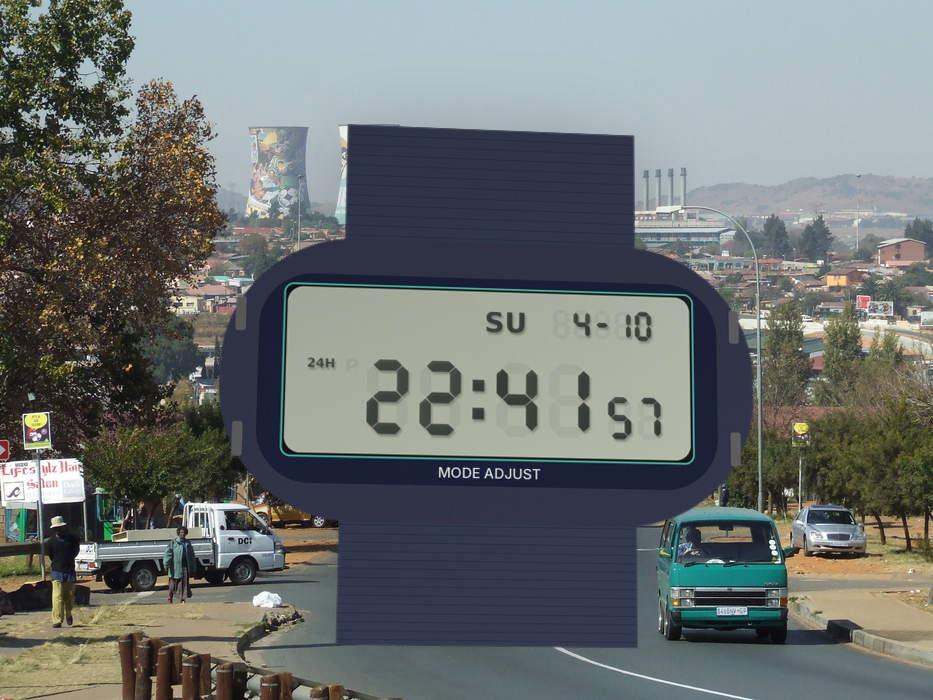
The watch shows 22:41:57
